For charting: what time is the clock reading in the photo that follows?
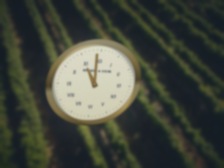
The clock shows 10:59
